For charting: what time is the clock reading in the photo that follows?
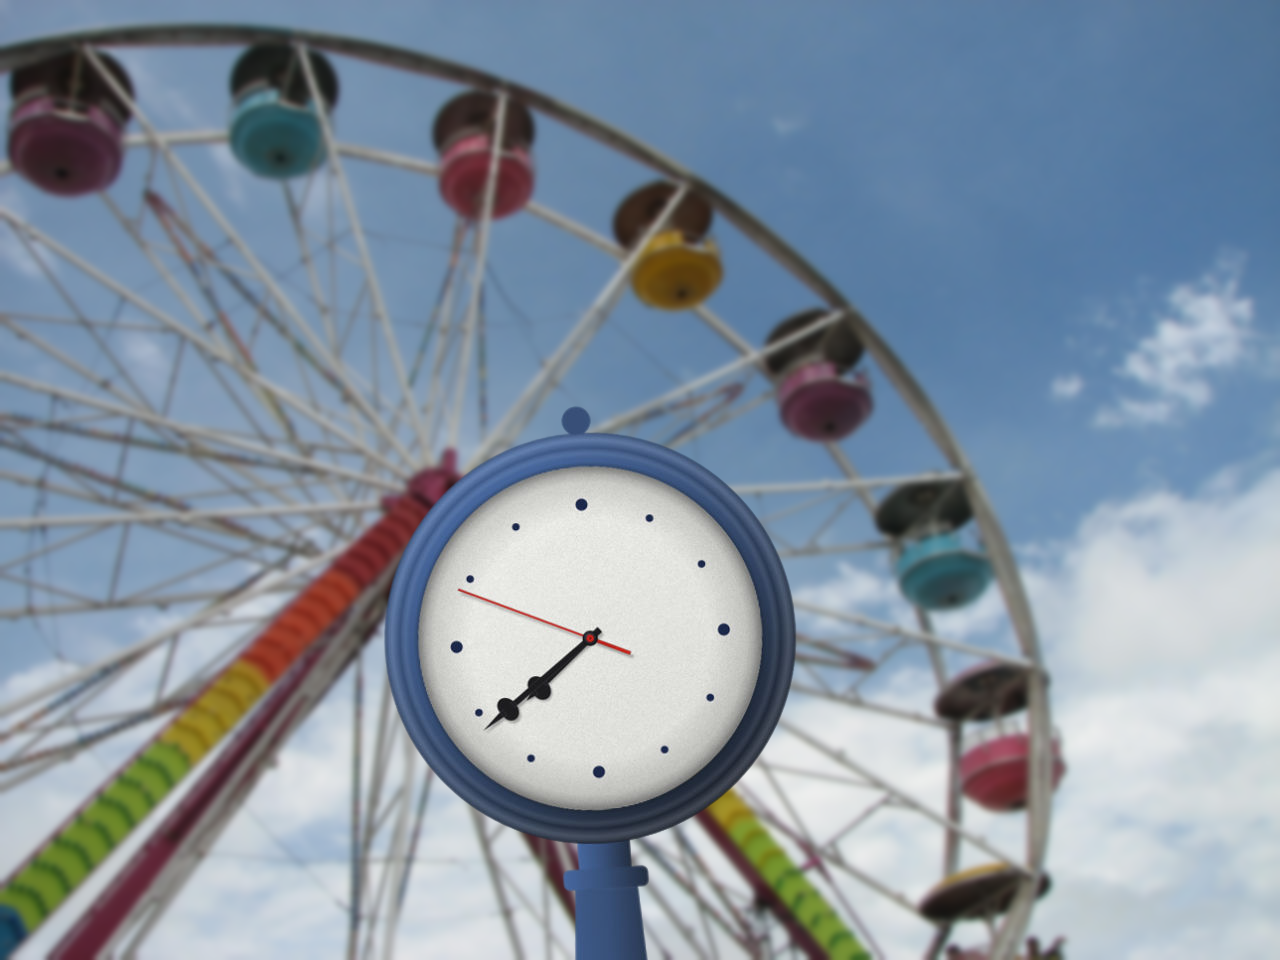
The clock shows 7:38:49
